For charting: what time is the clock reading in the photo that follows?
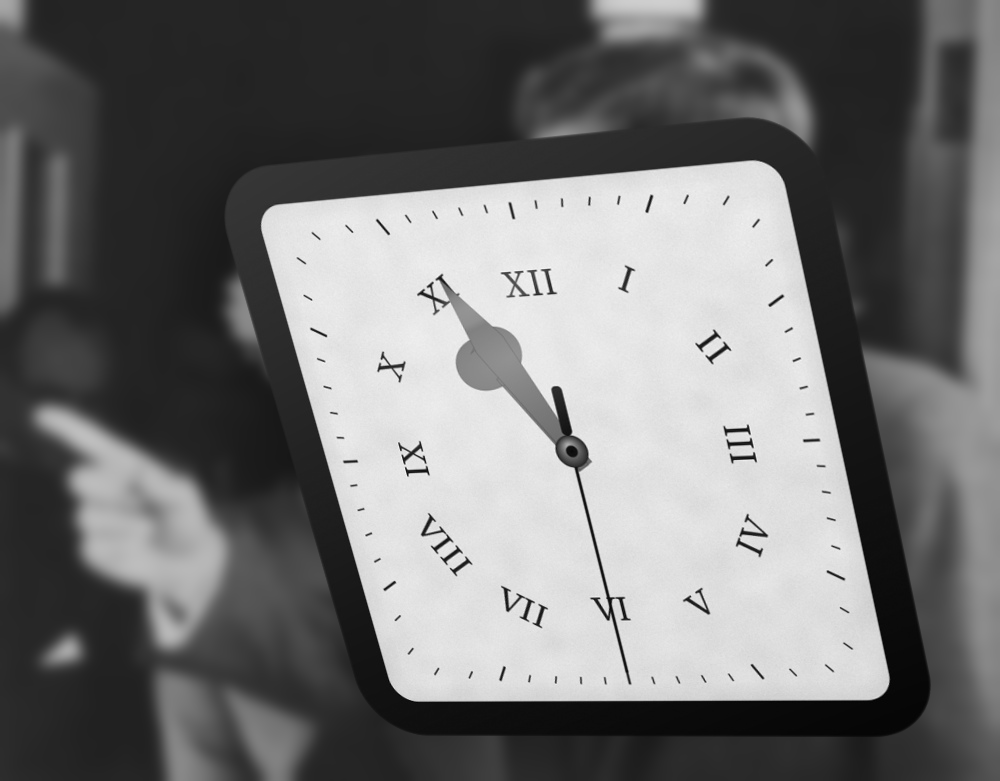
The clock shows 10:55:30
